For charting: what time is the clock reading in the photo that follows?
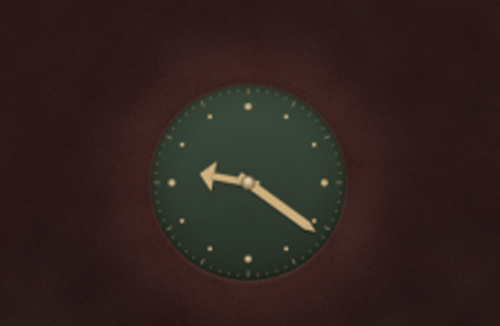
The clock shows 9:21
